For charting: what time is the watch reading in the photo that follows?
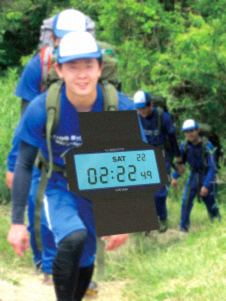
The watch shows 2:22:49
